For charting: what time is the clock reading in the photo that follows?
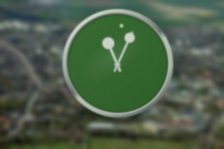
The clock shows 11:03
